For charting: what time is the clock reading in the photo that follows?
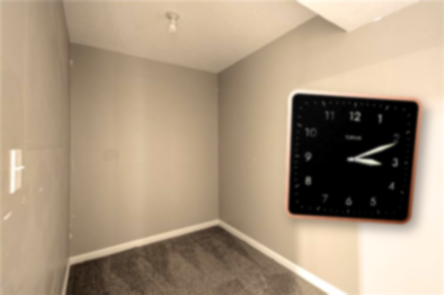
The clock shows 3:11
